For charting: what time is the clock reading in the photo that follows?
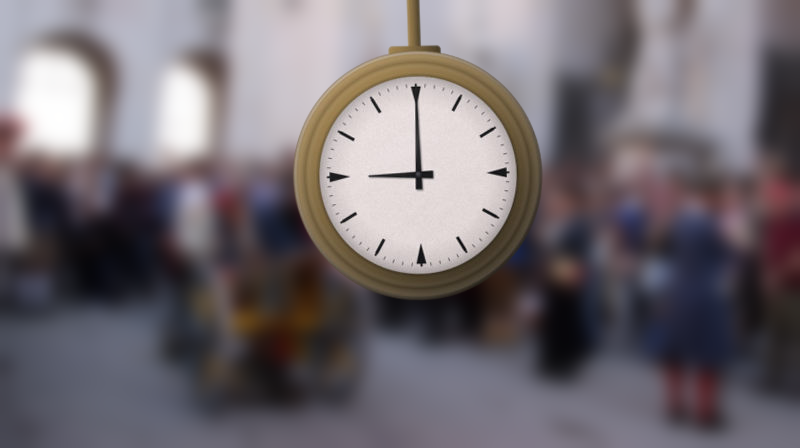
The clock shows 9:00
